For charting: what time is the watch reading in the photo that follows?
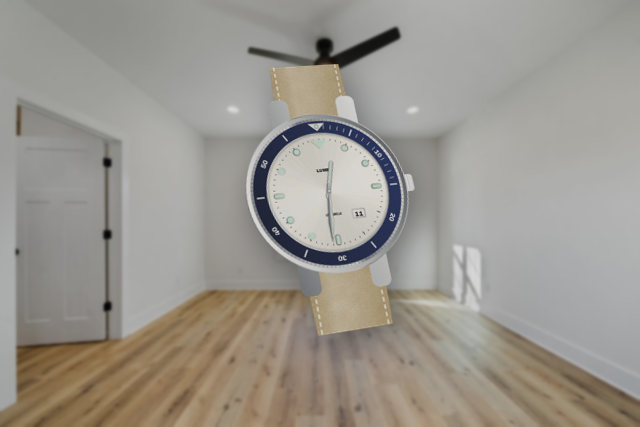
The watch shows 12:31
